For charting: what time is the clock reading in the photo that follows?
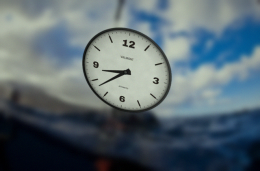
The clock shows 8:38
